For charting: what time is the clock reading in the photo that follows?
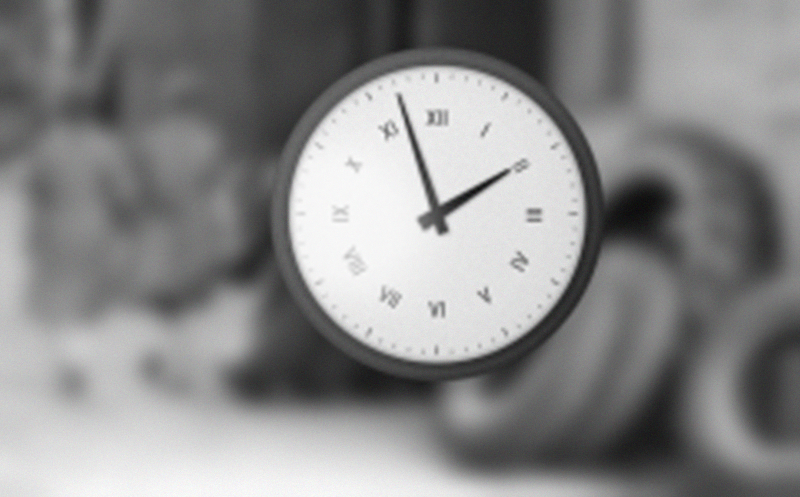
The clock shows 1:57
